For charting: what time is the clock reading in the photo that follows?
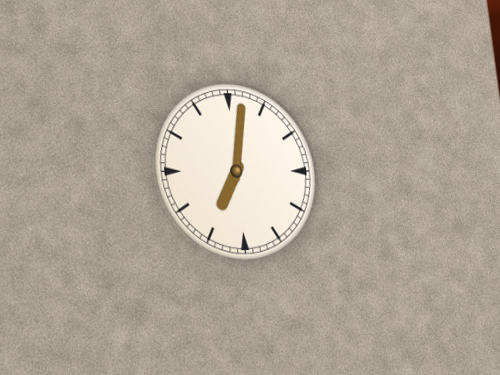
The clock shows 7:02
